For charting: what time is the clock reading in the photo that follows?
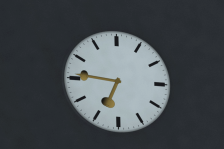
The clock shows 6:46
